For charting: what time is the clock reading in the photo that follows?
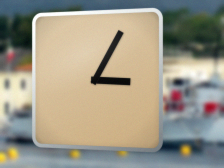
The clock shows 3:05
